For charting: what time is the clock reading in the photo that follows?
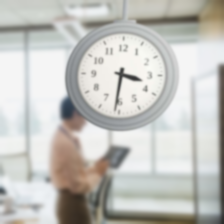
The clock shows 3:31
